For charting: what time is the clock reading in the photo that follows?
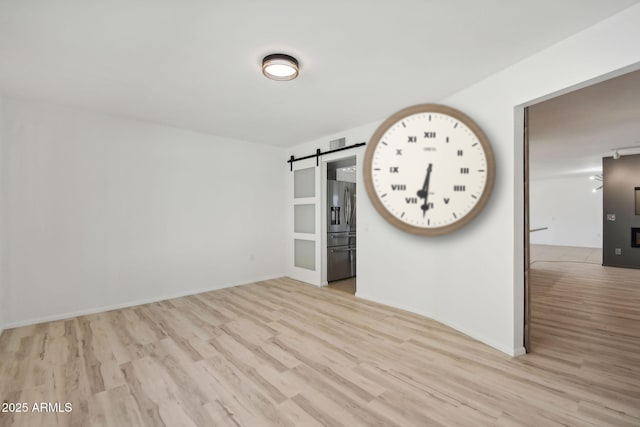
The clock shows 6:31
